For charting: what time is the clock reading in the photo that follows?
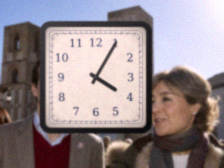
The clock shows 4:05
